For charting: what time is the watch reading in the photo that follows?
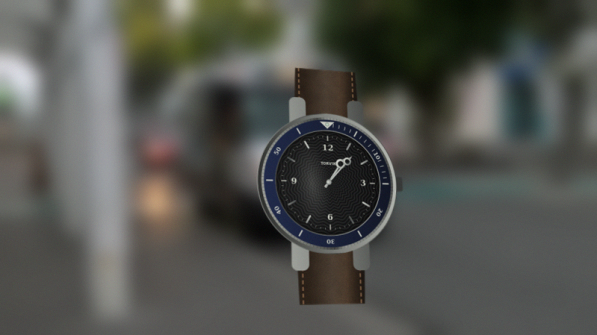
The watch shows 1:07
